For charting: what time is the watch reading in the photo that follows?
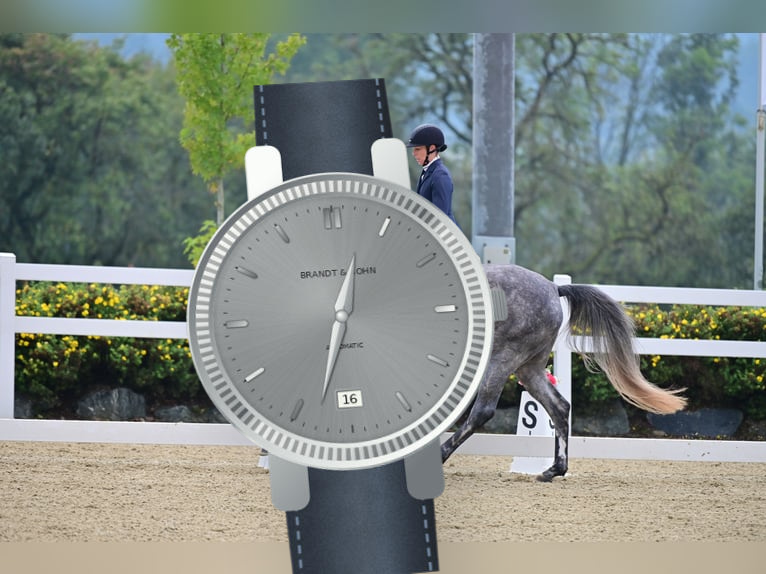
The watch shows 12:33
